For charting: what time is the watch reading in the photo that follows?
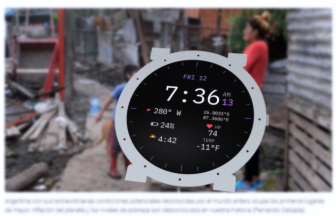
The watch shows 7:36:13
